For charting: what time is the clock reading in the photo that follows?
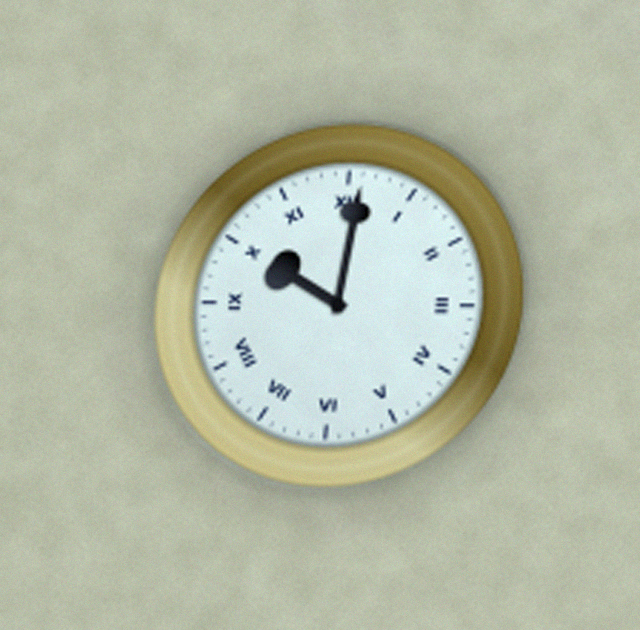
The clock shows 10:01
